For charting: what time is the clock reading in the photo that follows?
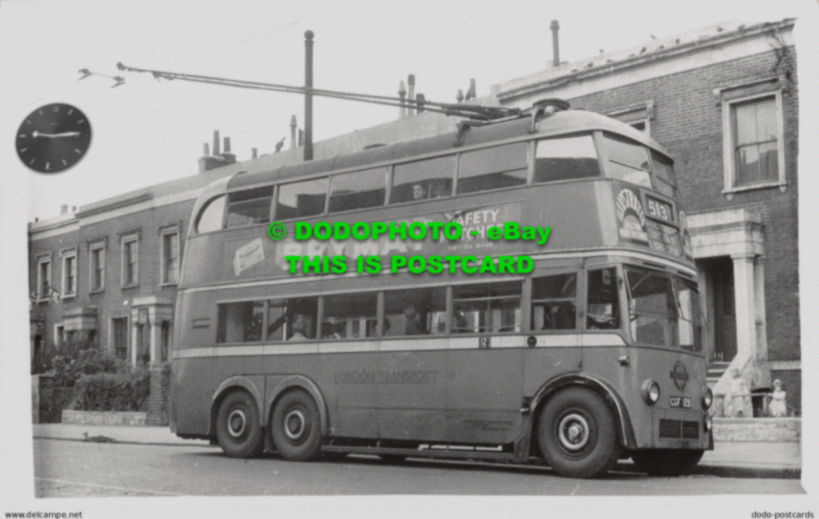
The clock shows 9:14
